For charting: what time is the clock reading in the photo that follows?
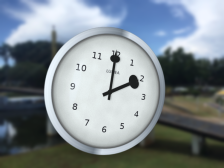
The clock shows 2:00
